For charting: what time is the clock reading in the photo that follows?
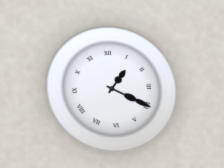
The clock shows 1:20
